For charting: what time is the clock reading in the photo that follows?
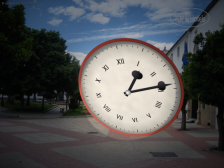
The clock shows 1:14
